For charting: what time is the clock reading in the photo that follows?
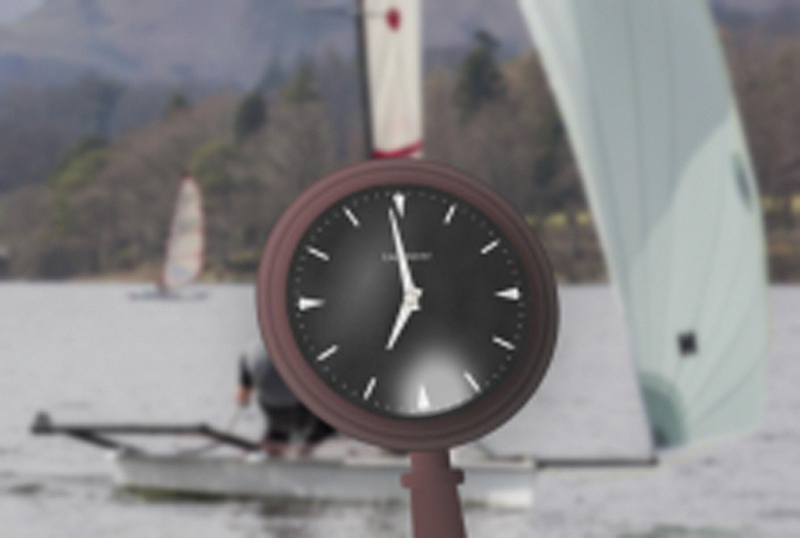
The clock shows 6:59
